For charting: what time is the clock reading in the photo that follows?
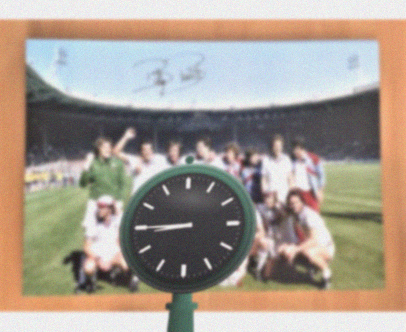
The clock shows 8:45
